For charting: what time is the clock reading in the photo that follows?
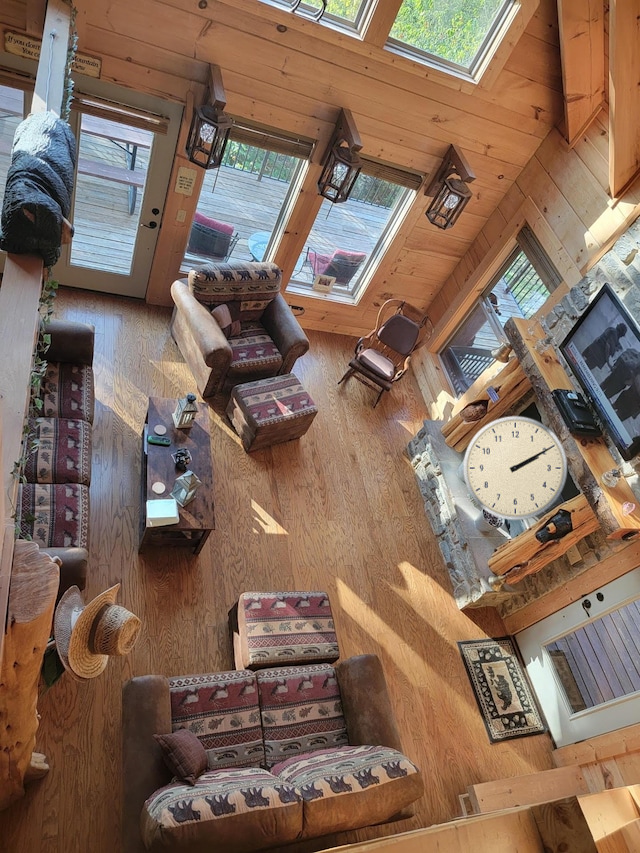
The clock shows 2:10
